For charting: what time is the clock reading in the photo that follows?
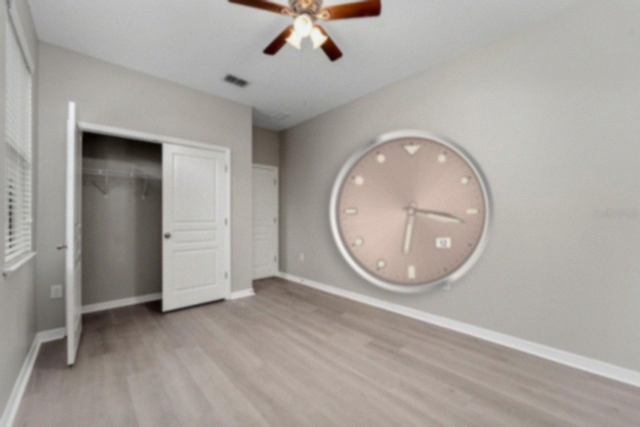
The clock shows 6:17
